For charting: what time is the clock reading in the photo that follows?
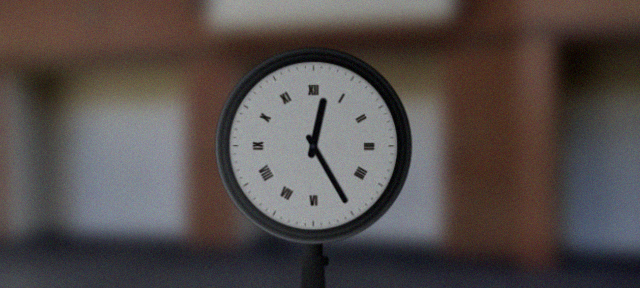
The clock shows 12:25
